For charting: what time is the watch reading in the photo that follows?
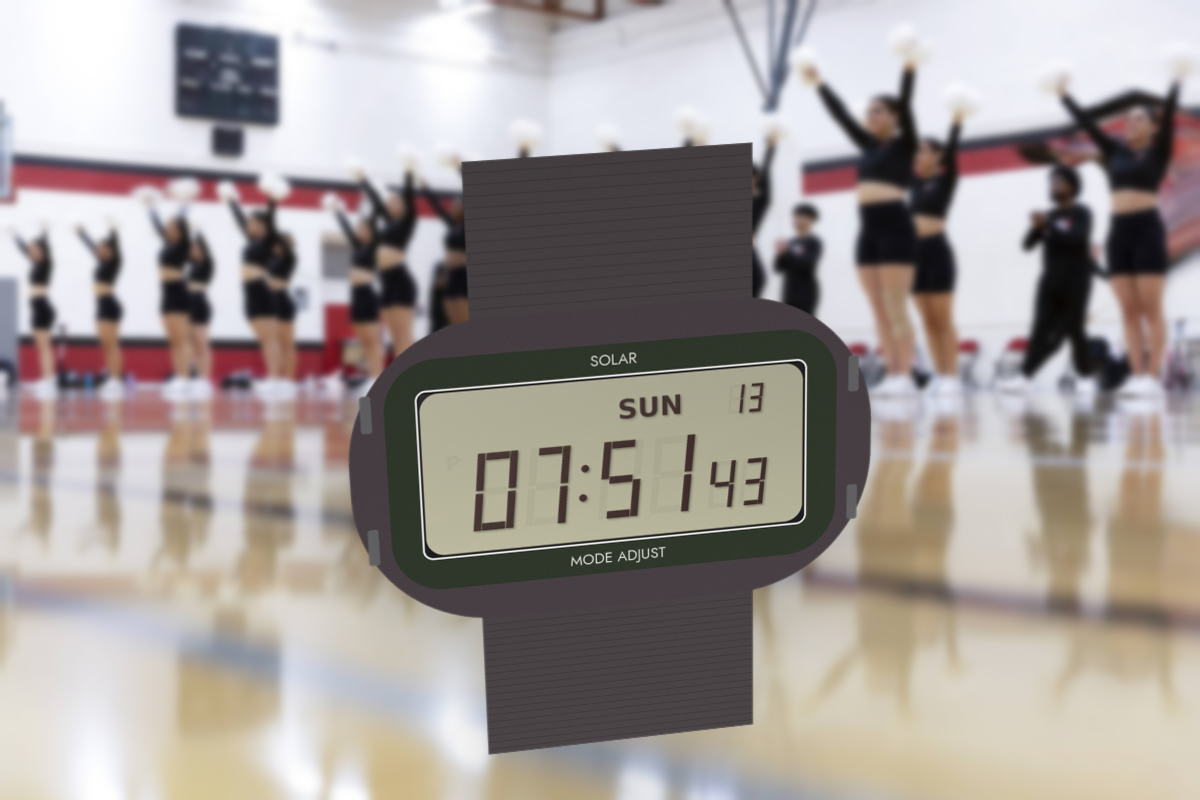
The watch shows 7:51:43
